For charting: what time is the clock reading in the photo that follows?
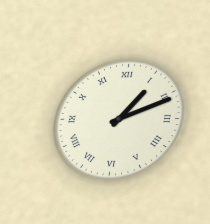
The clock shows 1:11
